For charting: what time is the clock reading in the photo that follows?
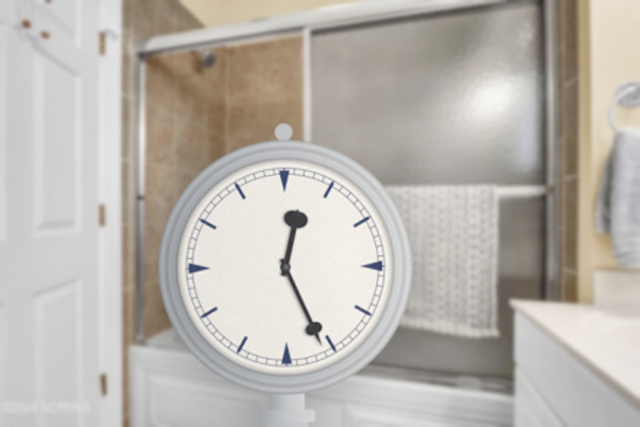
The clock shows 12:26
